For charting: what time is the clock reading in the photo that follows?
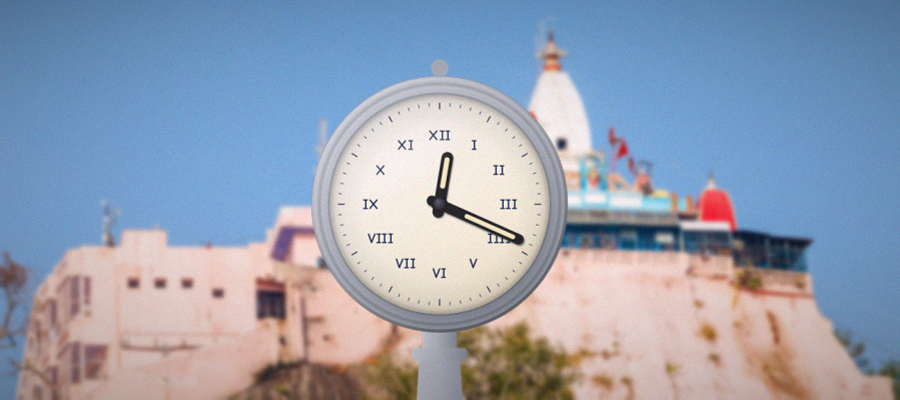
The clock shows 12:19
